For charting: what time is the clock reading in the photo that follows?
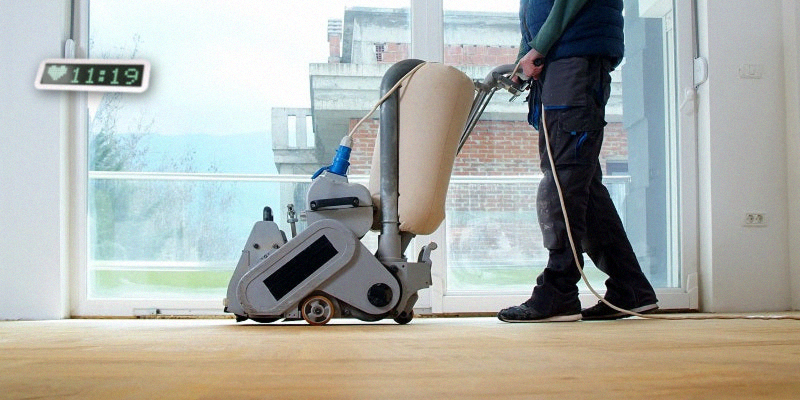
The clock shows 11:19
